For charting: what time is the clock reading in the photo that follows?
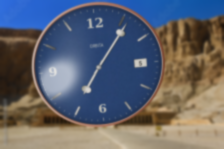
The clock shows 7:06
